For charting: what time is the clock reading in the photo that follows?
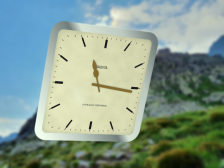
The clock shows 11:16
